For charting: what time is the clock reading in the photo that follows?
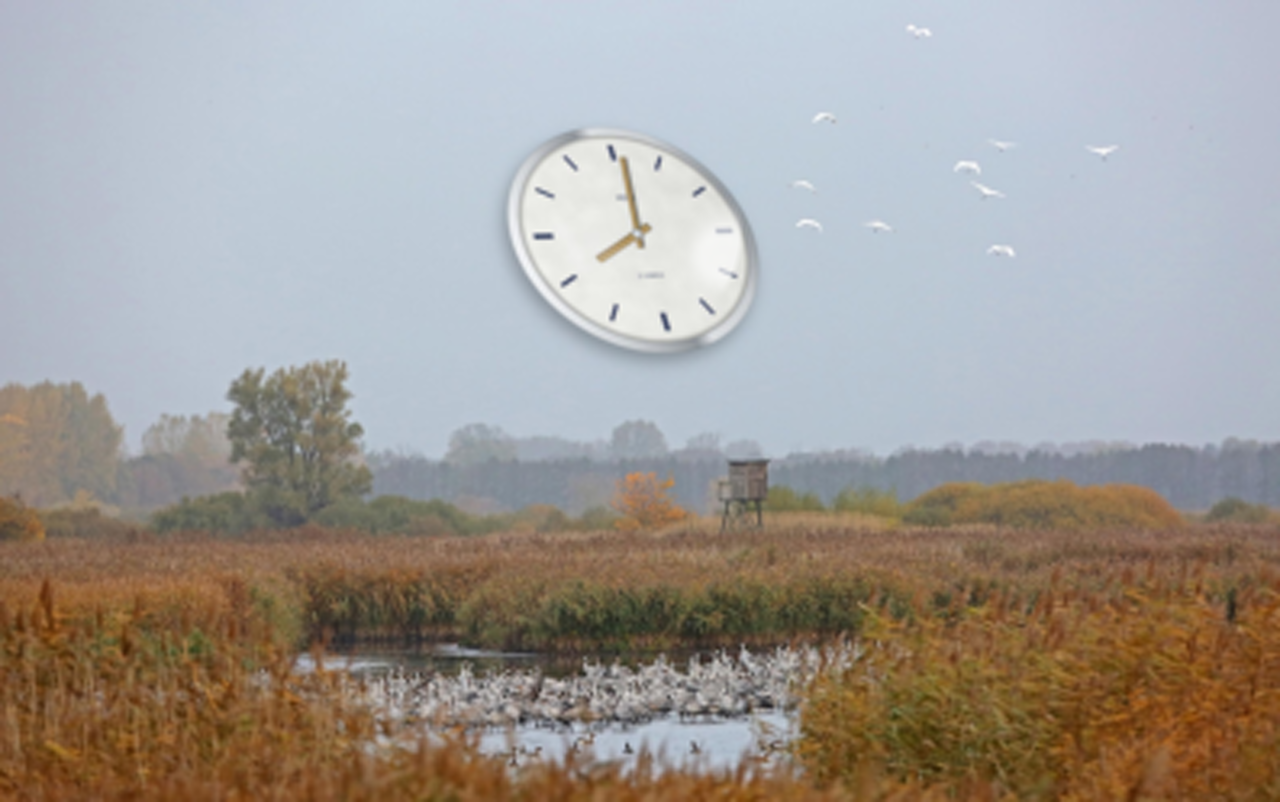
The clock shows 8:01
